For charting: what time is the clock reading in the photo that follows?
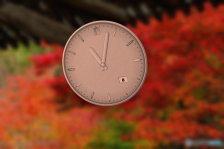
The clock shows 11:03
